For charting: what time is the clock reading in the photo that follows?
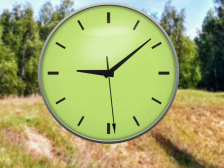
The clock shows 9:08:29
